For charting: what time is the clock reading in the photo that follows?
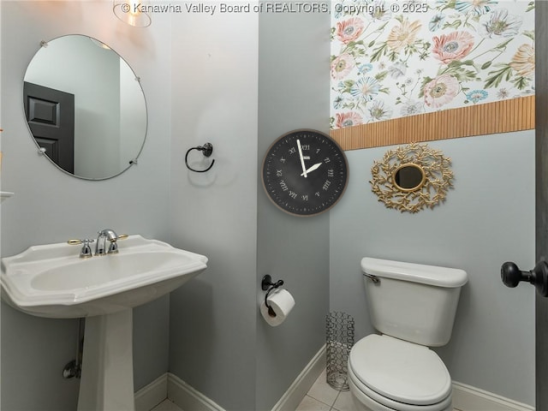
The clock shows 1:58
